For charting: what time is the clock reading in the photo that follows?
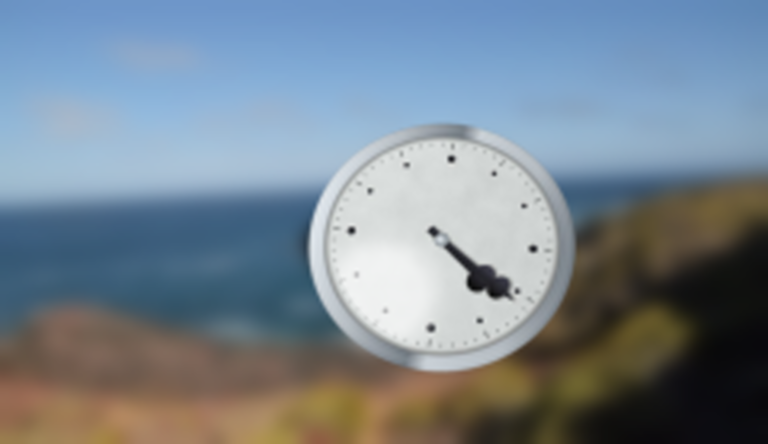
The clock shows 4:21
